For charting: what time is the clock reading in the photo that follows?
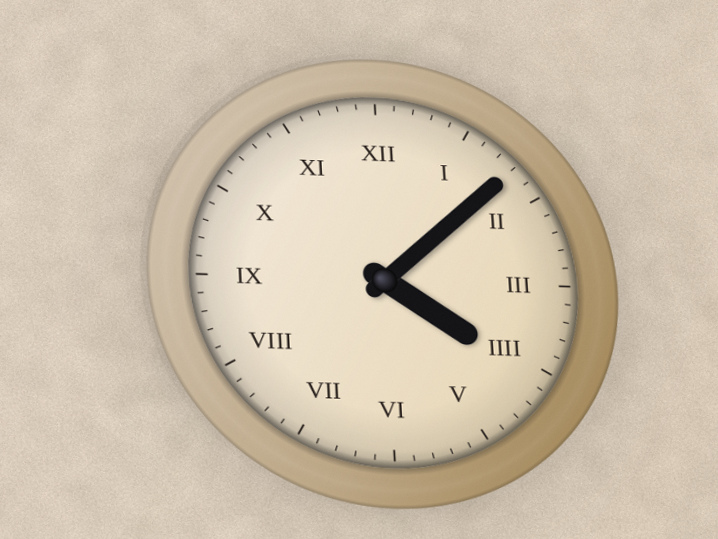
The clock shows 4:08
